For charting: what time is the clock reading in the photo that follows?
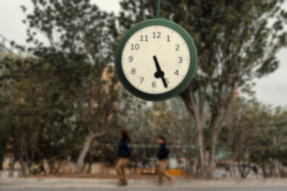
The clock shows 5:26
